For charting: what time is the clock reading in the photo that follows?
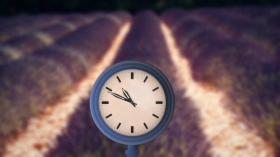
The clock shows 10:49
